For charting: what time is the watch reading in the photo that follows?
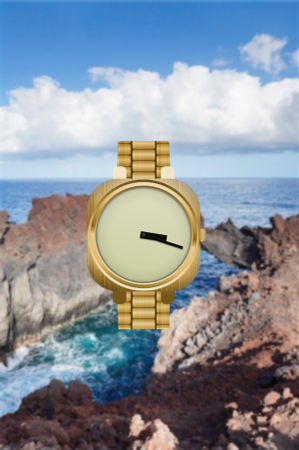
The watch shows 3:18
